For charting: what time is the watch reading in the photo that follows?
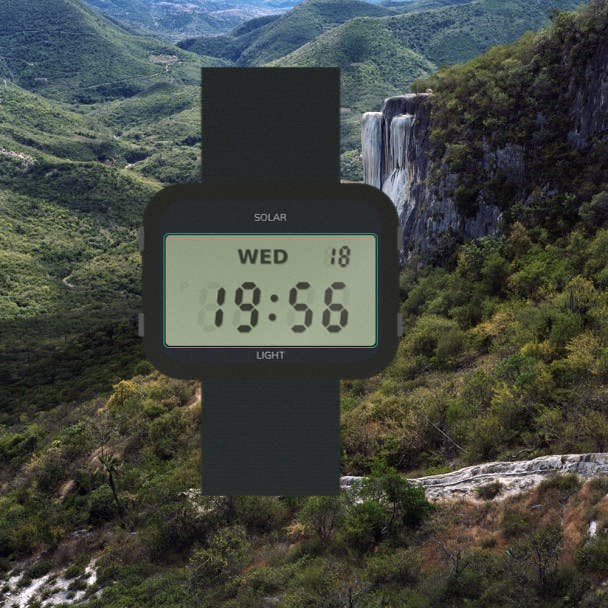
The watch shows 19:56
